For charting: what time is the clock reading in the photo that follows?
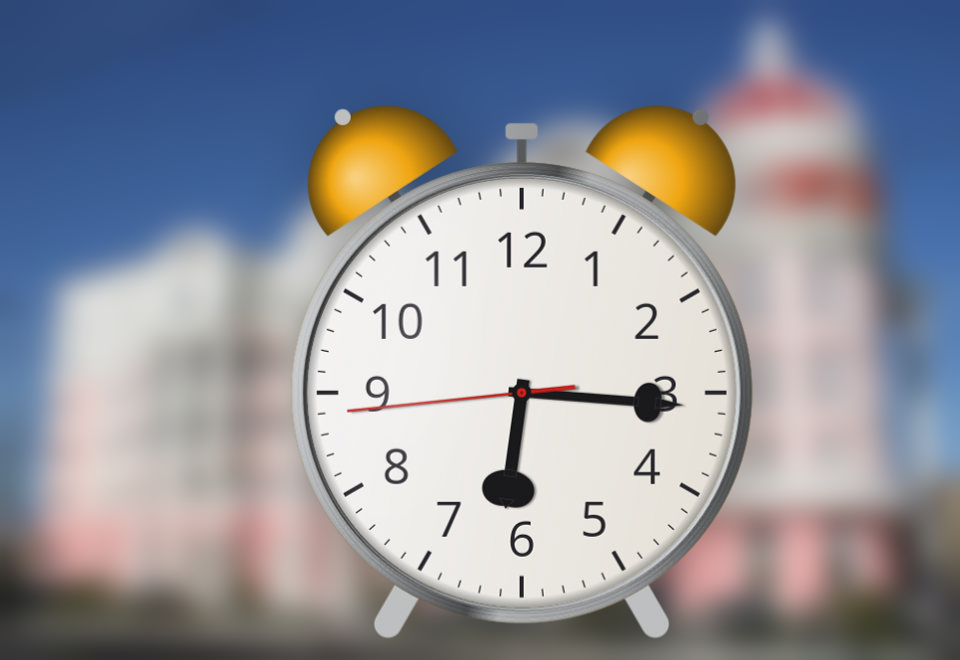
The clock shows 6:15:44
